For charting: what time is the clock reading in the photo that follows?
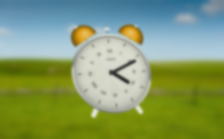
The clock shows 4:11
